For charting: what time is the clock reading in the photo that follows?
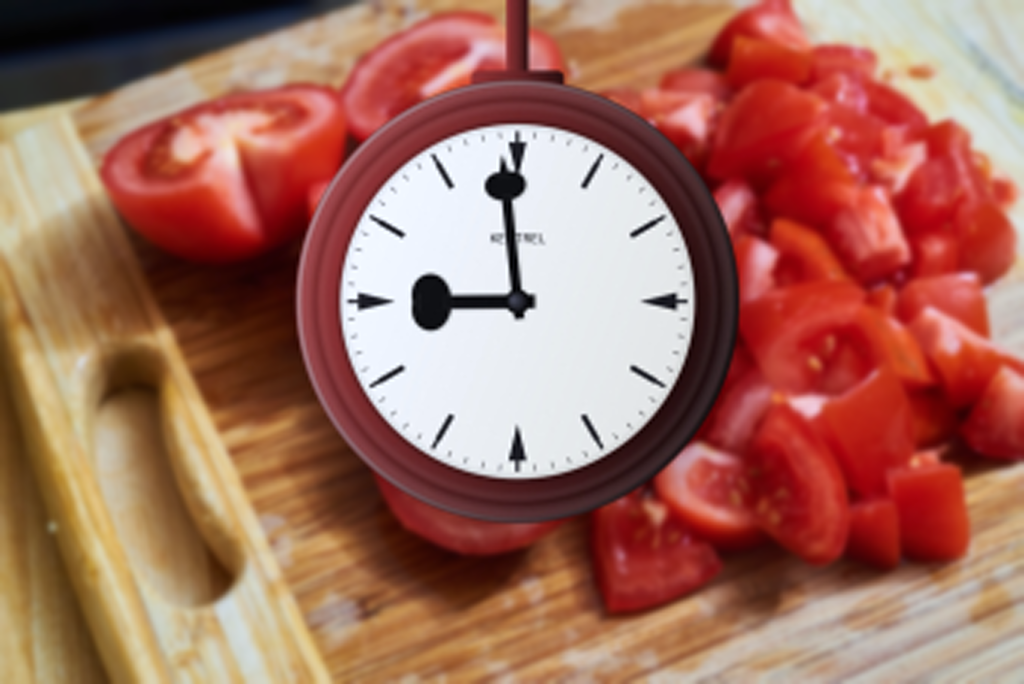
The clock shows 8:59
